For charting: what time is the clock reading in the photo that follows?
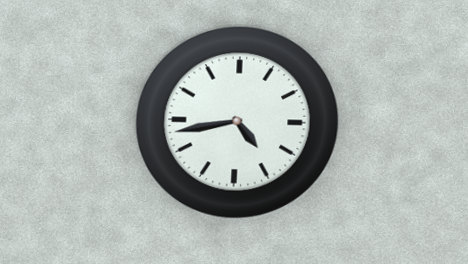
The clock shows 4:43
